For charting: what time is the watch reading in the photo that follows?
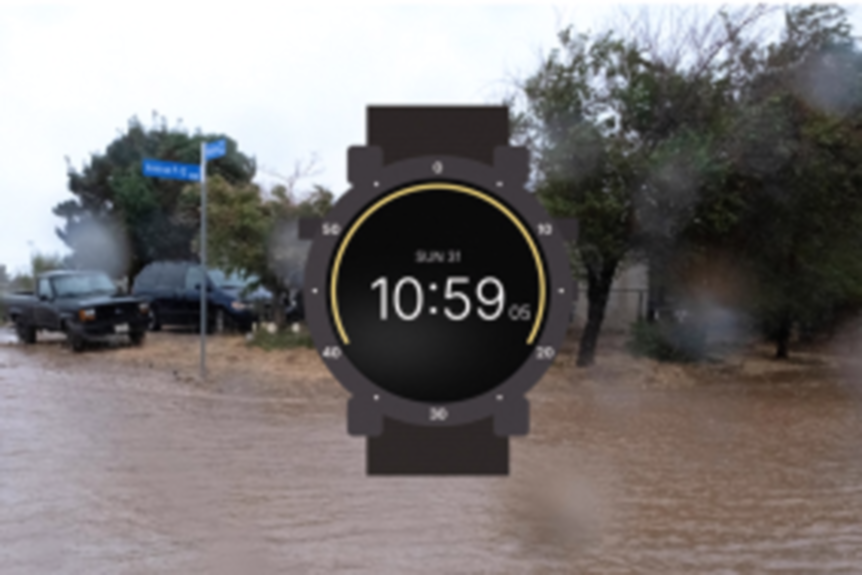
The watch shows 10:59
